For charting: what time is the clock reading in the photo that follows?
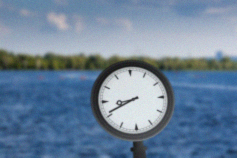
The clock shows 8:41
